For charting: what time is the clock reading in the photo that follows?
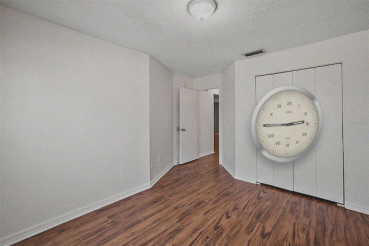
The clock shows 2:45
